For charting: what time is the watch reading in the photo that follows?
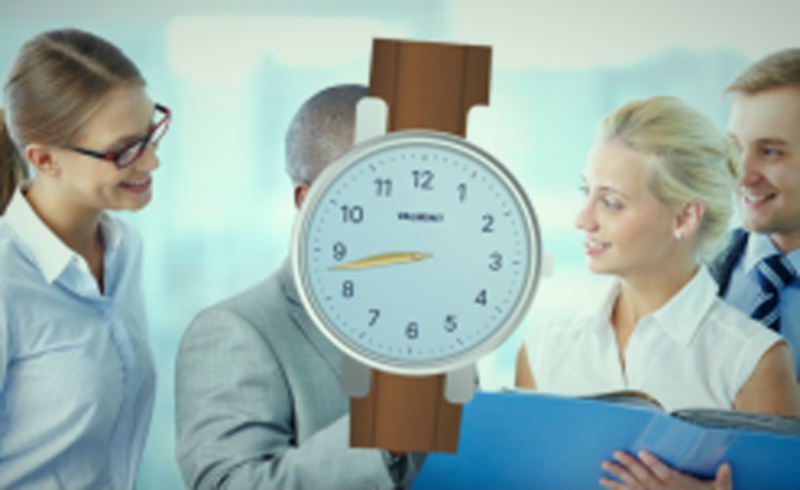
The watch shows 8:43
